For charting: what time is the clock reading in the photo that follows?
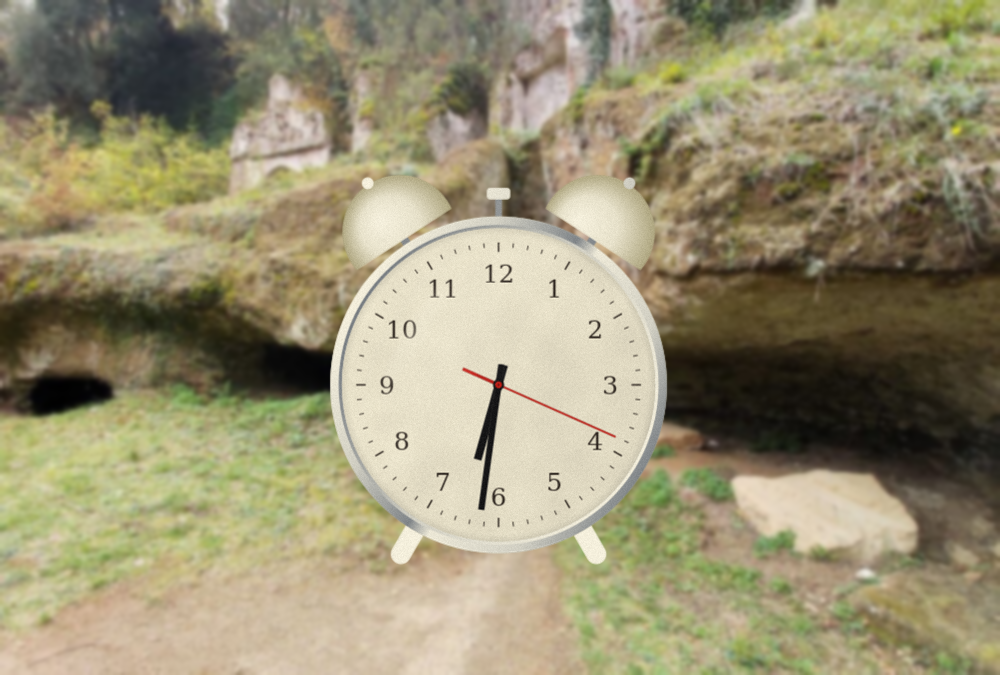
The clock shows 6:31:19
